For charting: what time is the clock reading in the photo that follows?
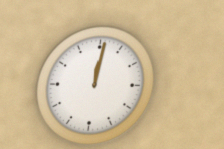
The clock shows 12:01
